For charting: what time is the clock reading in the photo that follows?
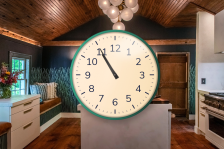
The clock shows 10:55
